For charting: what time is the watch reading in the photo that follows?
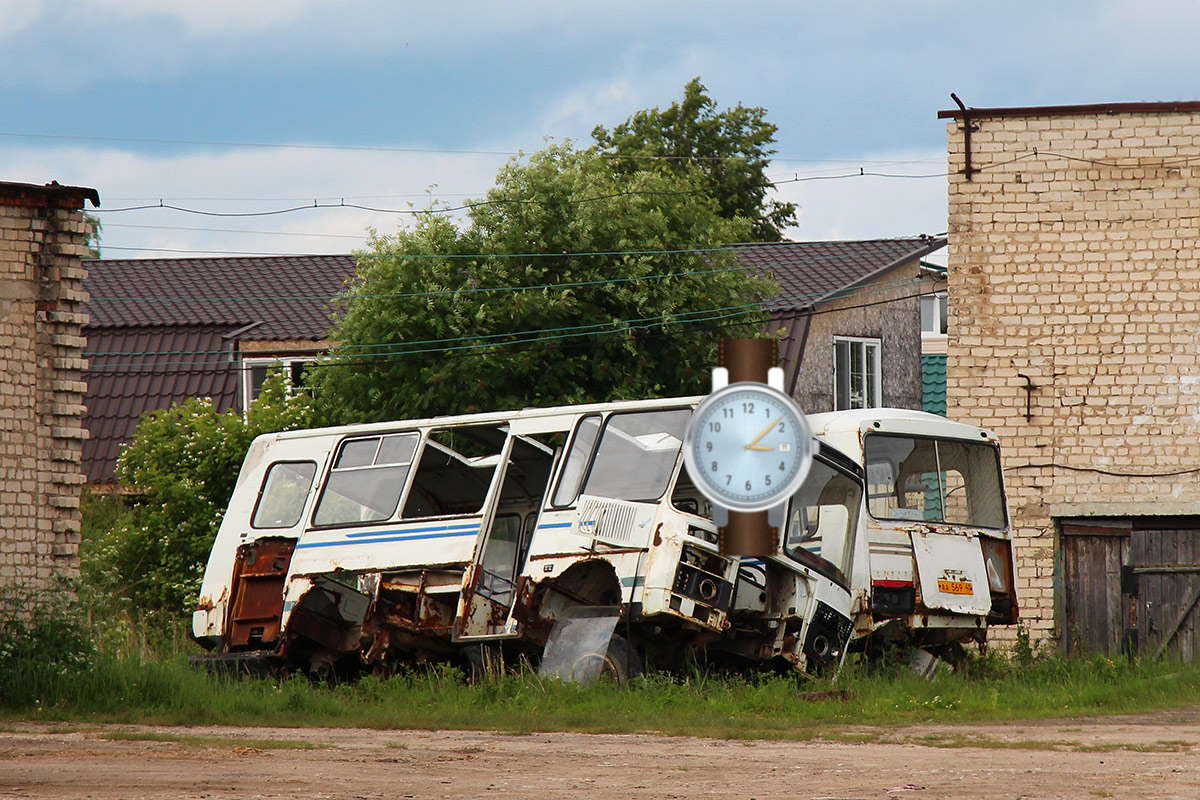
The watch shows 3:08
